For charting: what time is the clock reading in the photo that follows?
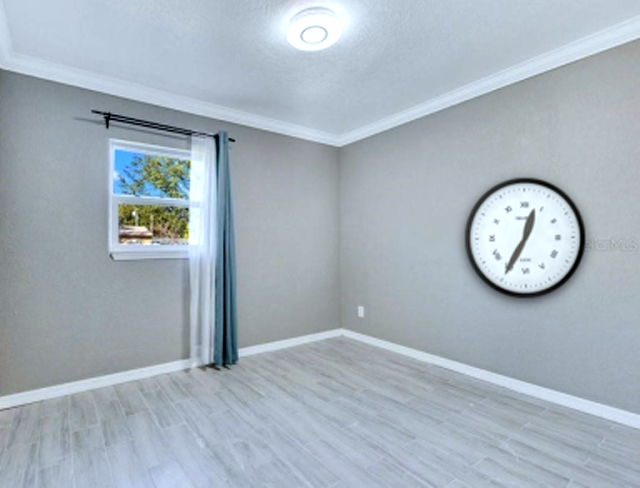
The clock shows 12:35
